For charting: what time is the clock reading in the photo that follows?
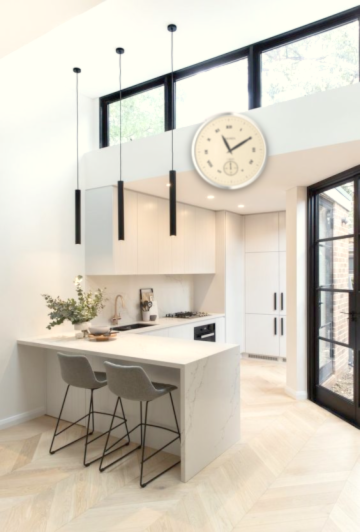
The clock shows 11:10
